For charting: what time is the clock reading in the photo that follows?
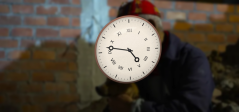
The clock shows 4:47
